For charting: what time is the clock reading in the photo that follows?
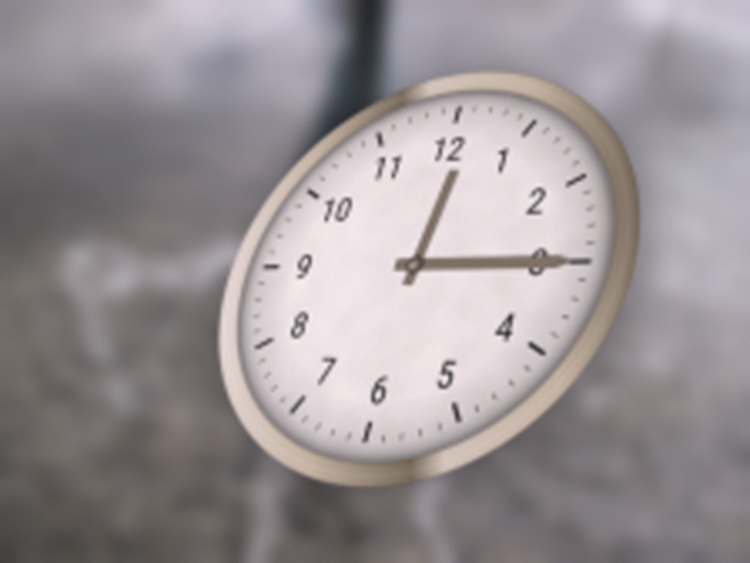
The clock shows 12:15
